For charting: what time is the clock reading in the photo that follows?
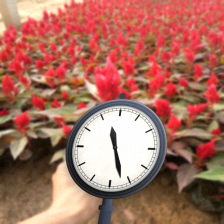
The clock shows 11:27
